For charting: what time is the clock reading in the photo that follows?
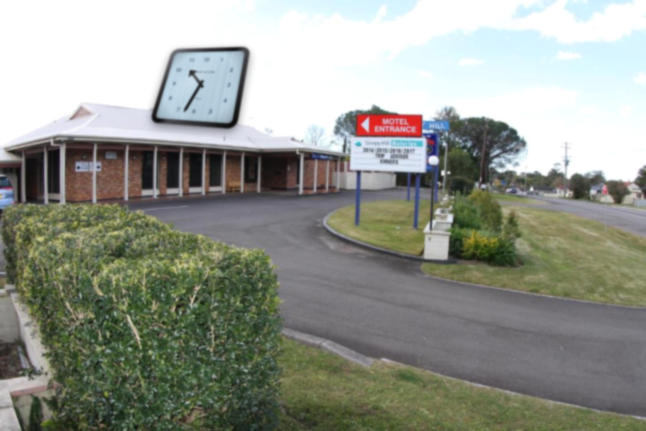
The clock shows 10:33
